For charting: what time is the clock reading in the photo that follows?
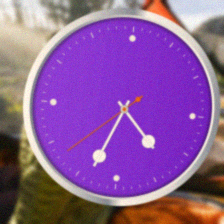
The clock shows 4:33:38
